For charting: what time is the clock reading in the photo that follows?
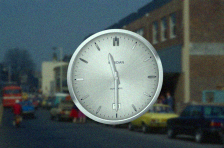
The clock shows 11:30
